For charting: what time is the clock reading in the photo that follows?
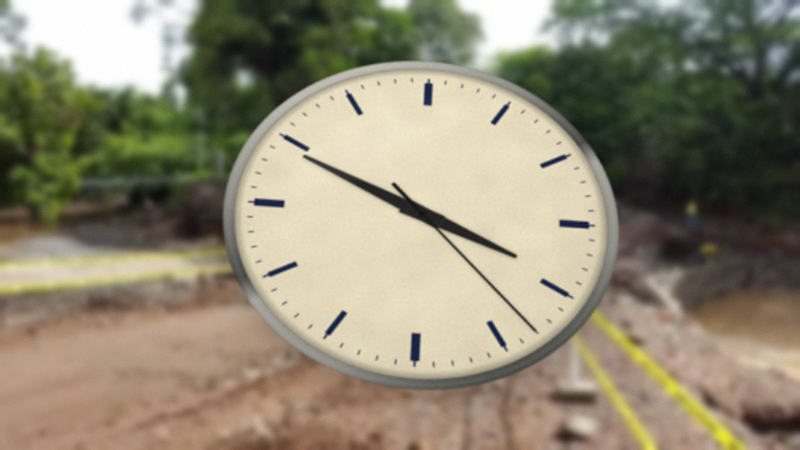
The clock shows 3:49:23
